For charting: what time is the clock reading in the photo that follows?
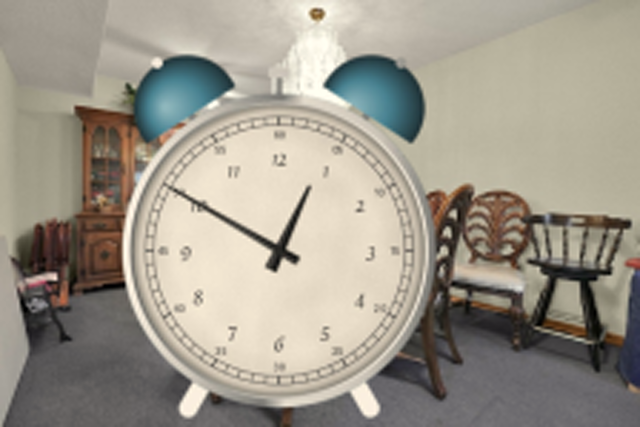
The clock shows 12:50
